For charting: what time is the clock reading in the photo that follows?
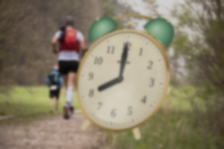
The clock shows 8:00
